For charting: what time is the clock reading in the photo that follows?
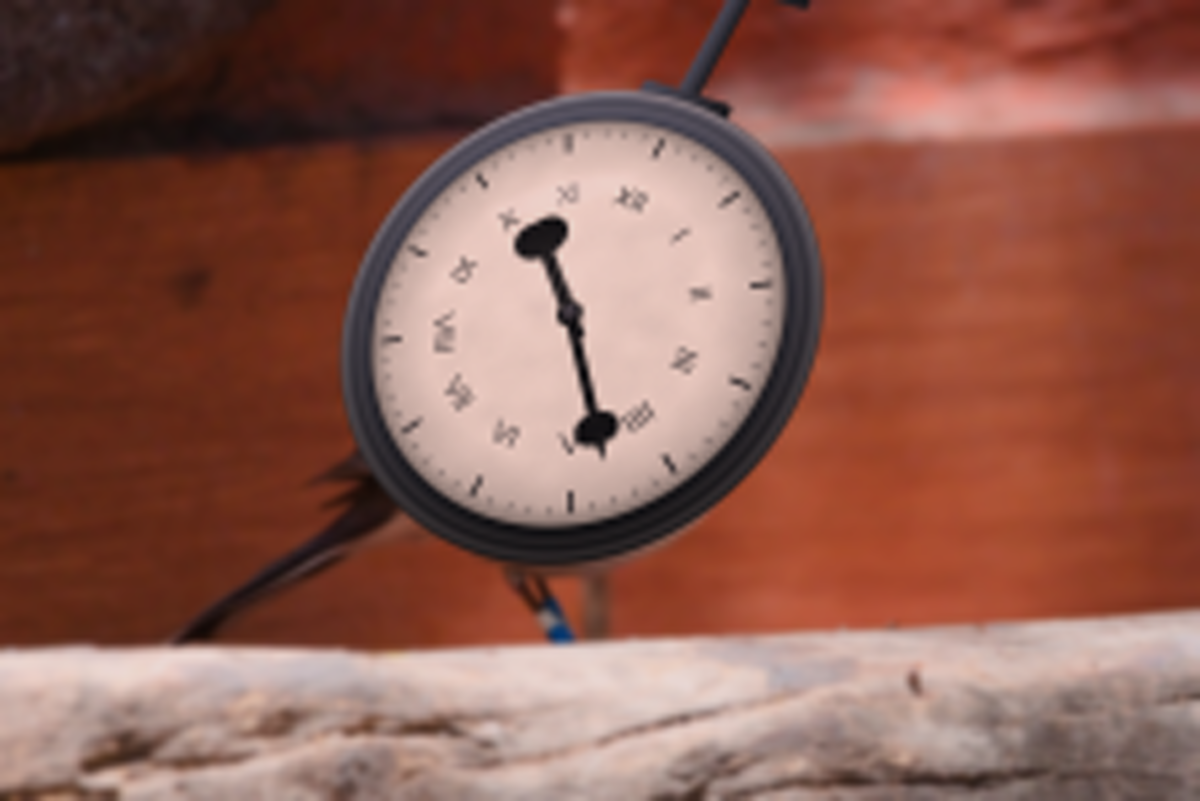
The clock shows 10:23
